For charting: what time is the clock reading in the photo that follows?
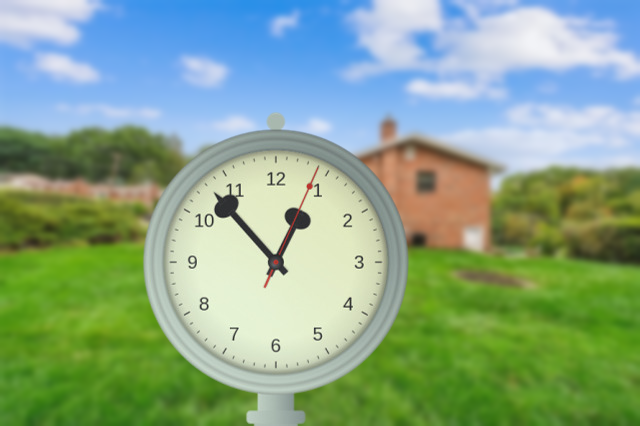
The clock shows 12:53:04
